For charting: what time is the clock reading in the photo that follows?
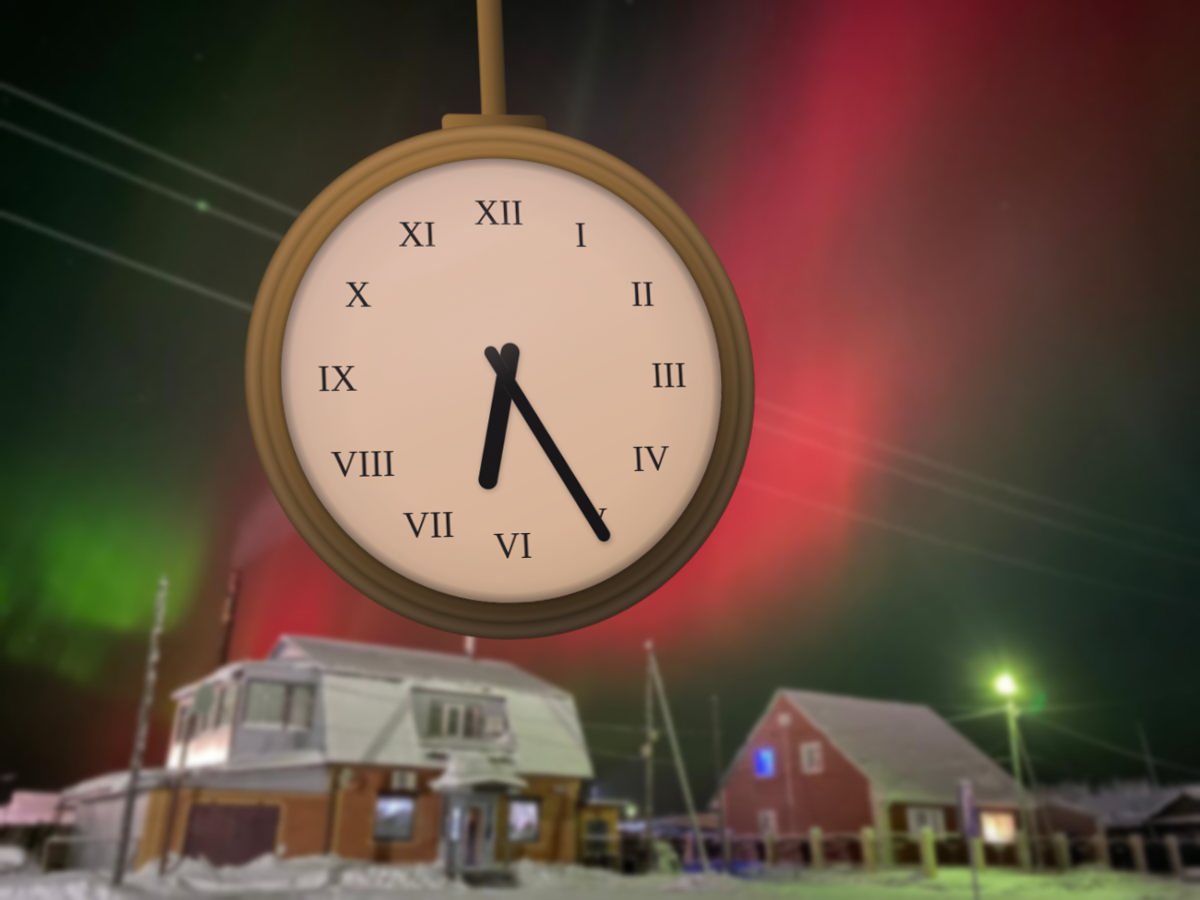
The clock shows 6:25
